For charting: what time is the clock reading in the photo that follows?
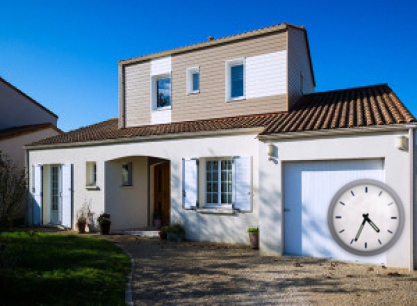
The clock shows 4:34
